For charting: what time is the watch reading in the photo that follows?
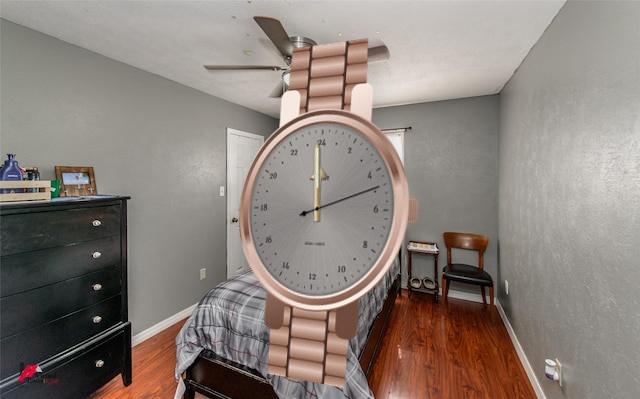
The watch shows 23:59:12
